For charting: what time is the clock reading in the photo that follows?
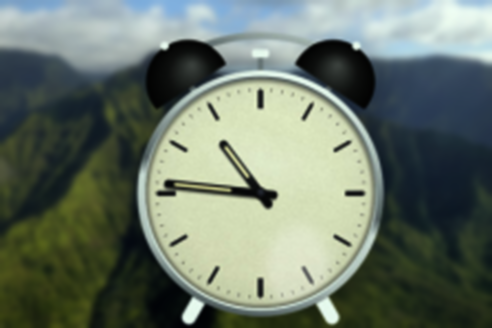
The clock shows 10:46
